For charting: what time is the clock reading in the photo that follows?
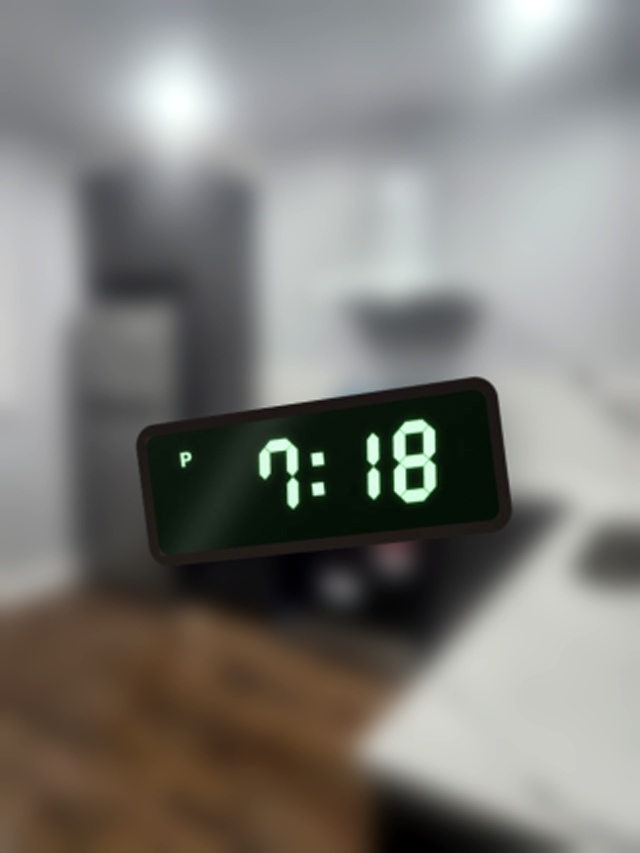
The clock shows 7:18
